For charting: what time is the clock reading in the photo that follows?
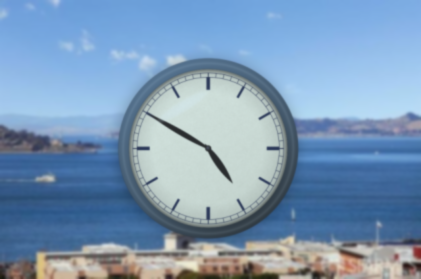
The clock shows 4:50
